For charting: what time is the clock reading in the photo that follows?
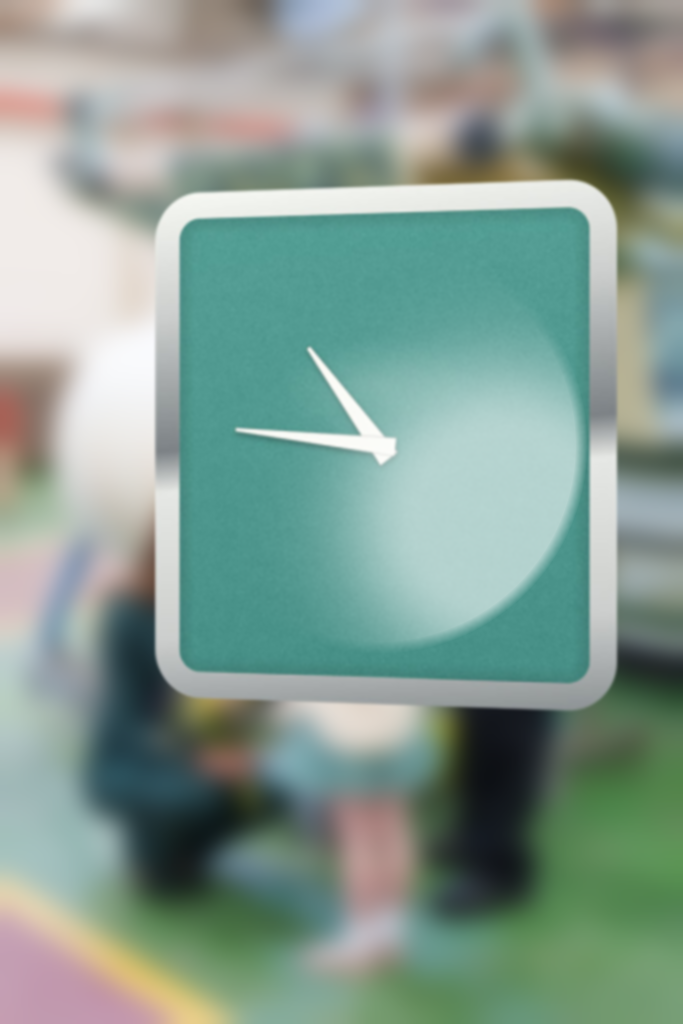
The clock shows 10:46
